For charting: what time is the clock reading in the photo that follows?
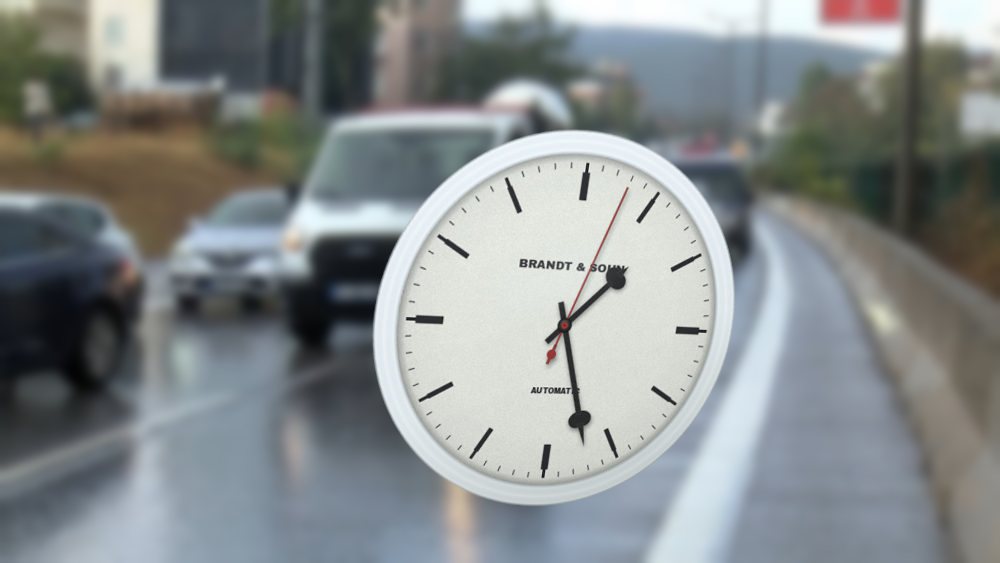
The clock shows 1:27:03
